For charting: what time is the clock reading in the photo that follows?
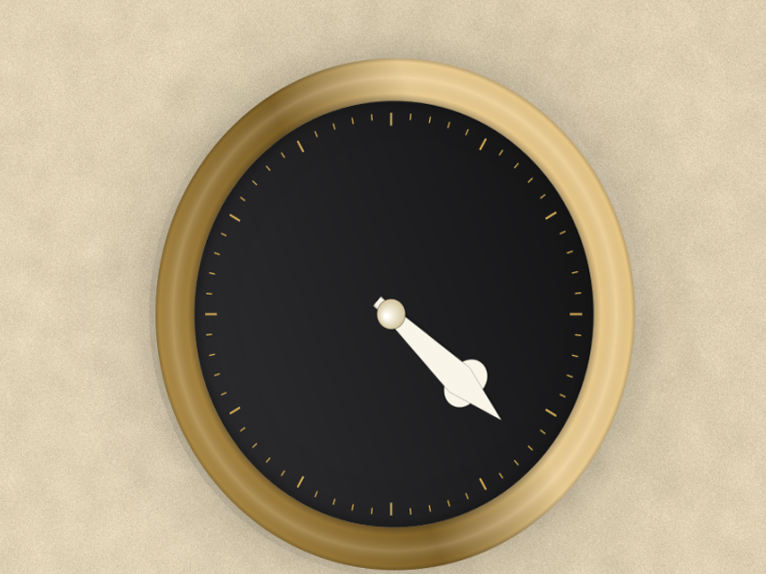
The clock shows 4:22
